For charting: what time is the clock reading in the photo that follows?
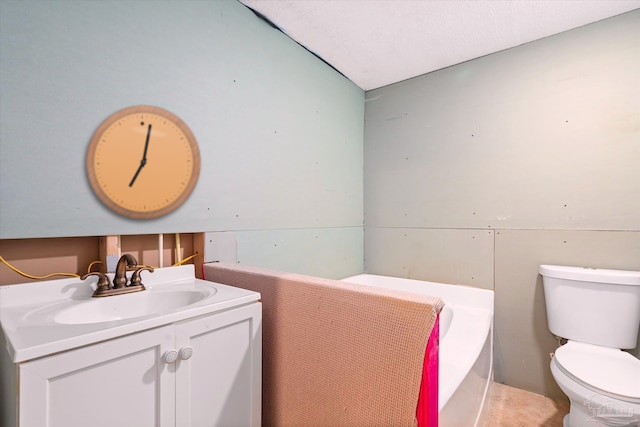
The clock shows 7:02
